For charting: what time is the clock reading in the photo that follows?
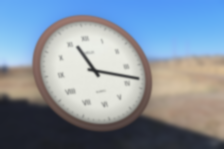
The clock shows 11:18
